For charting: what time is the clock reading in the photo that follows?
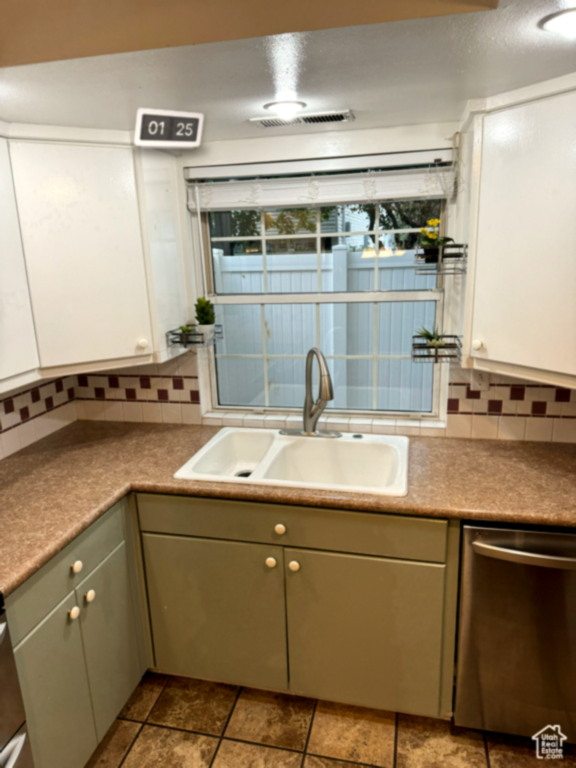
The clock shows 1:25
